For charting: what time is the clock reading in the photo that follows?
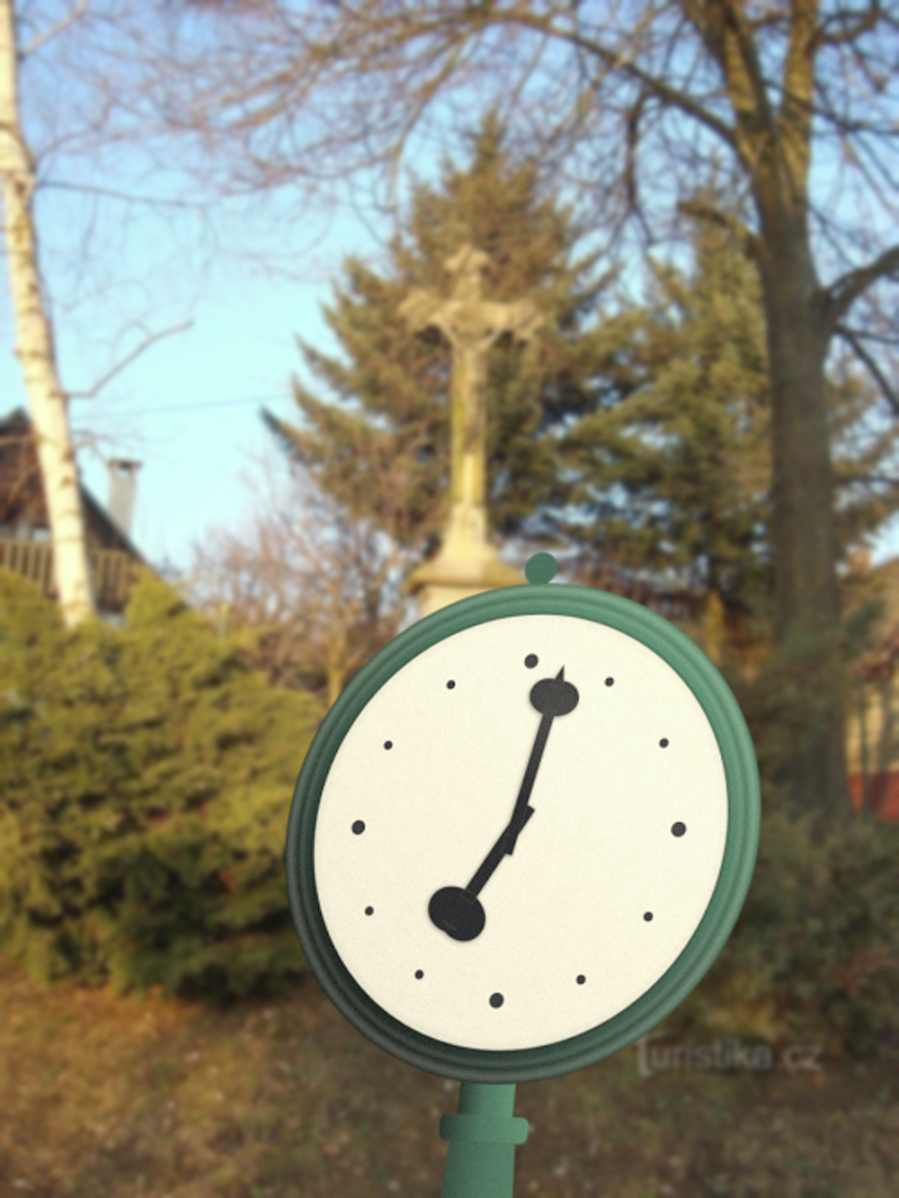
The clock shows 7:02
